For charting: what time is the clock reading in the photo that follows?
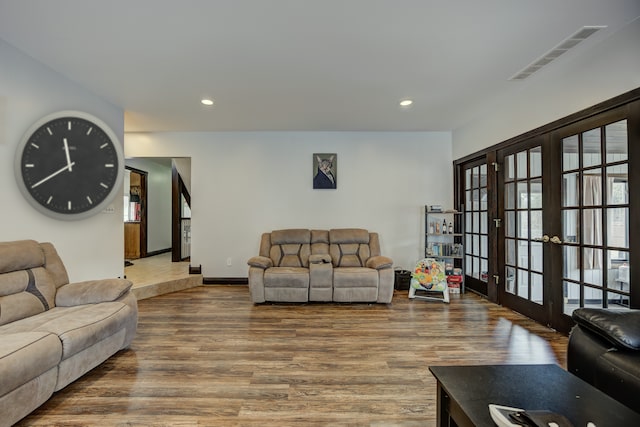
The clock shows 11:40
